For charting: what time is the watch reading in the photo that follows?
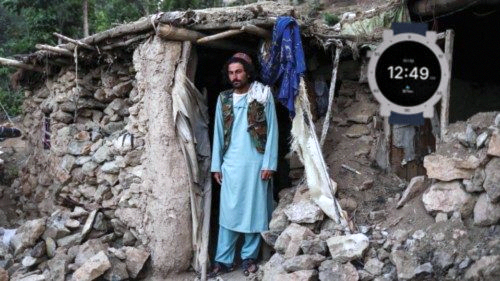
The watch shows 12:49
